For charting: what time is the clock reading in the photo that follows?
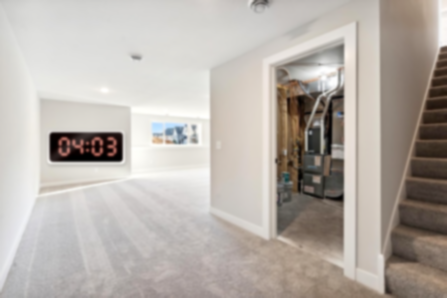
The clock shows 4:03
